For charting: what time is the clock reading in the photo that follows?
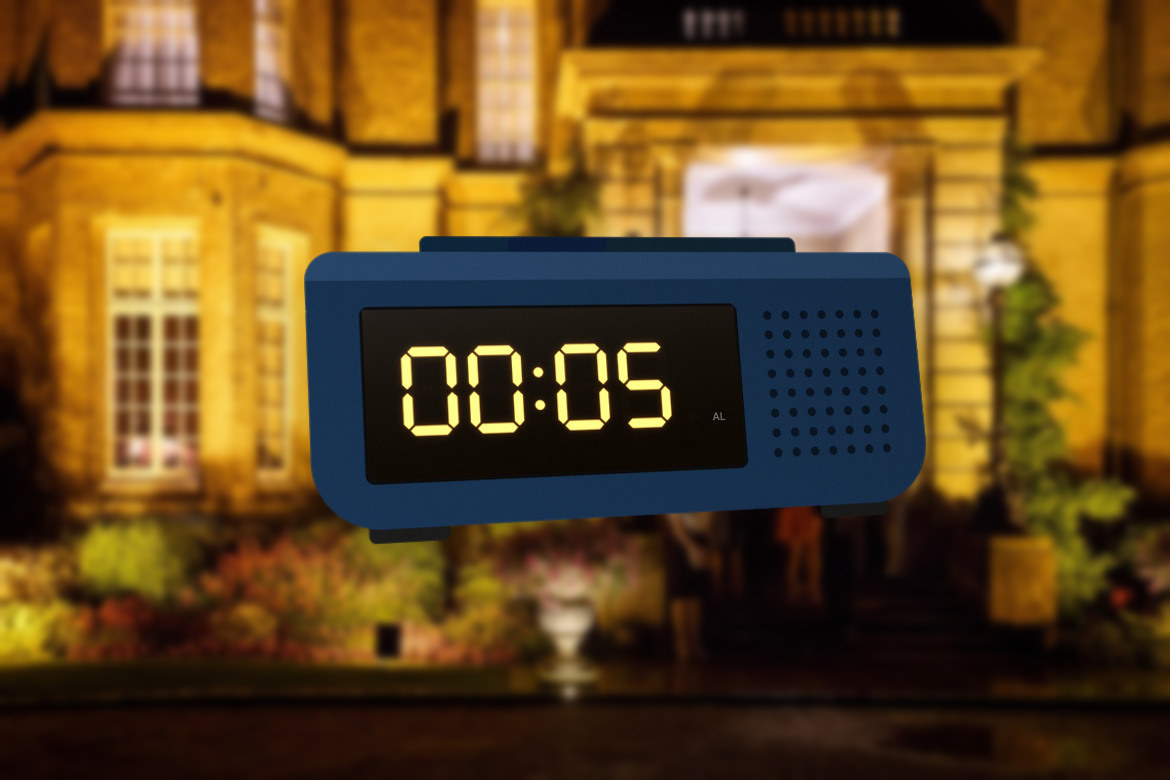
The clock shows 0:05
